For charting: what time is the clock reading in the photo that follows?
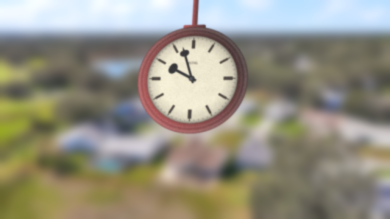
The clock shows 9:57
